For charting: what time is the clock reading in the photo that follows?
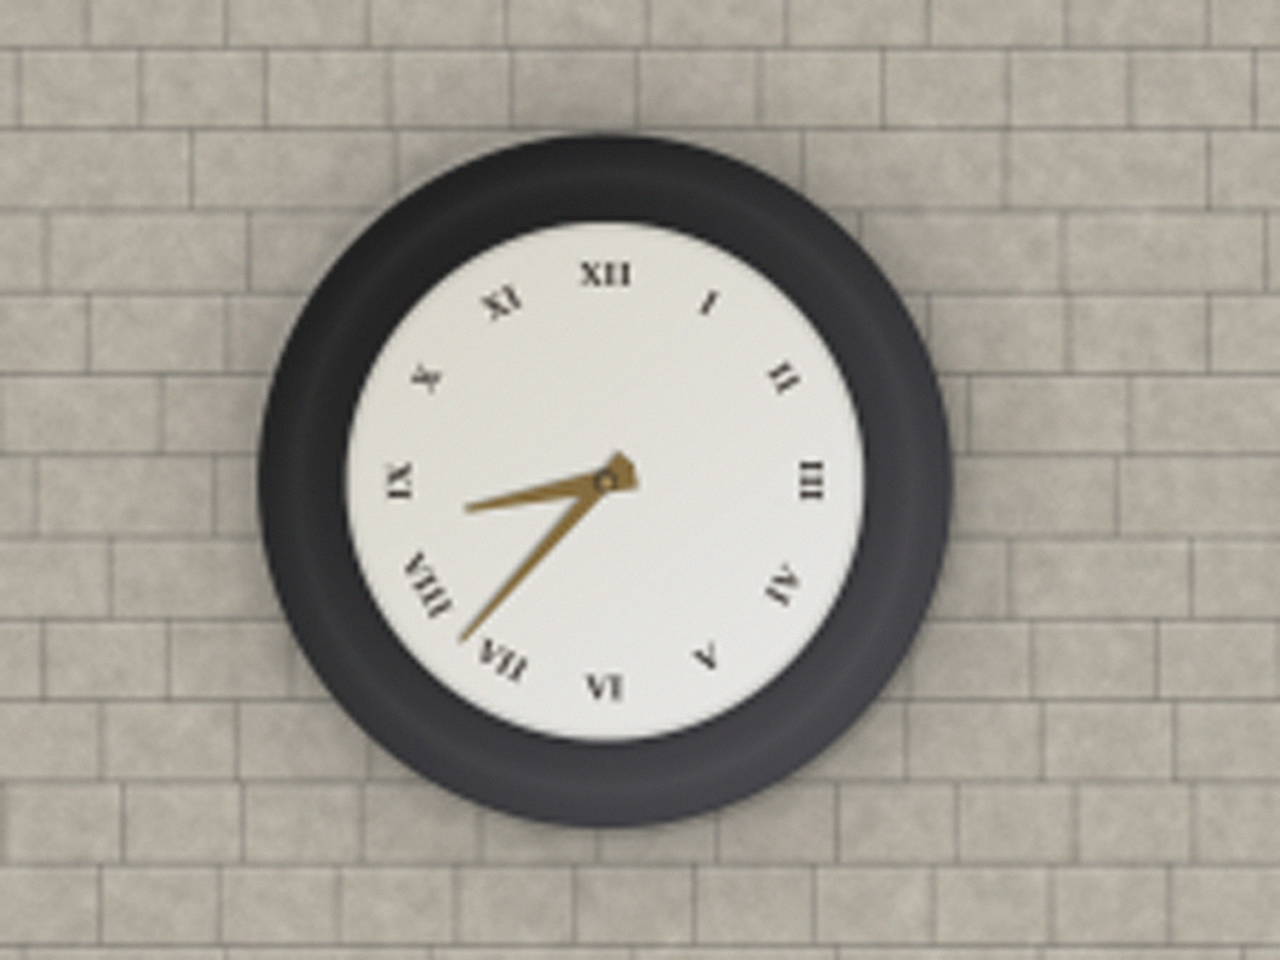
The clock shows 8:37
